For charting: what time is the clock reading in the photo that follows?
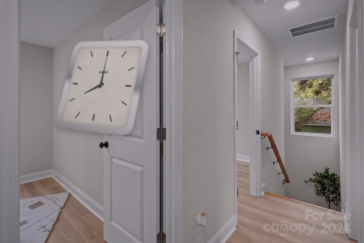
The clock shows 8:00
